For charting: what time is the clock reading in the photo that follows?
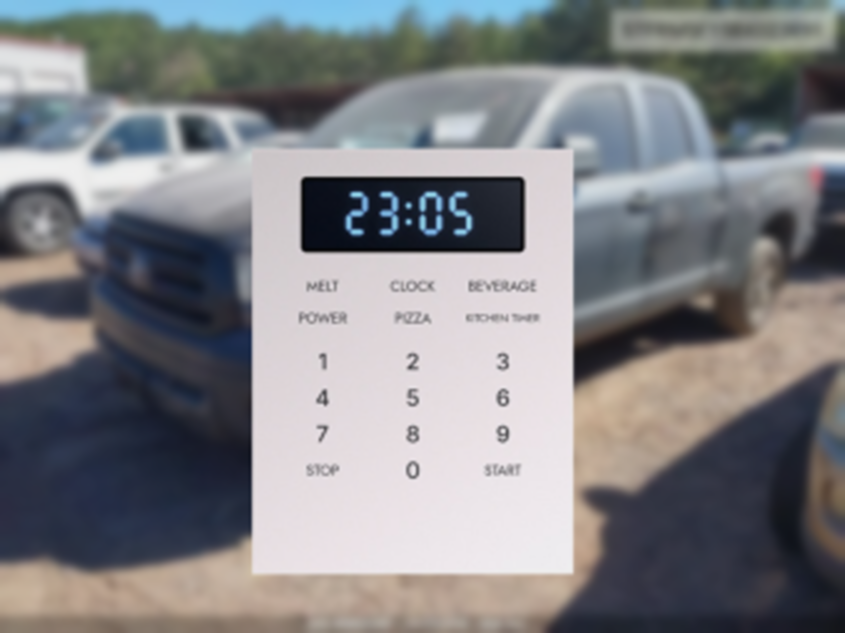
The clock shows 23:05
